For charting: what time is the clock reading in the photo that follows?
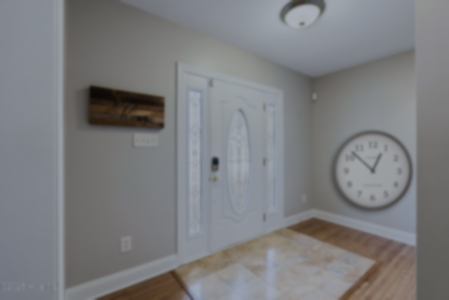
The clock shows 12:52
